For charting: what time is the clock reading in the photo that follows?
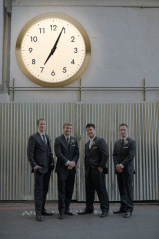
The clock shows 7:04
